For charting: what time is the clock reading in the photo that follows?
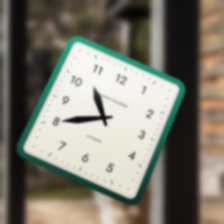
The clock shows 10:40
